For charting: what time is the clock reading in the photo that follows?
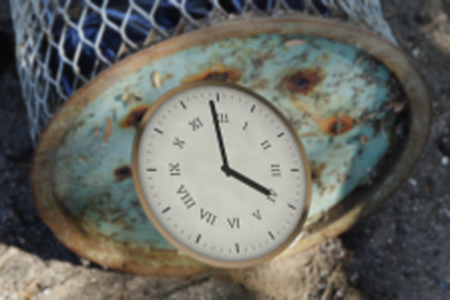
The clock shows 3:59
